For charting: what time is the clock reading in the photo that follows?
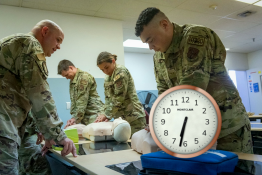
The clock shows 6:32
